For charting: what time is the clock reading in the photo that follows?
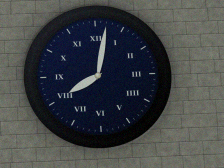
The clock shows 8:02
